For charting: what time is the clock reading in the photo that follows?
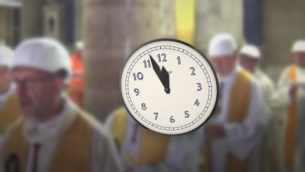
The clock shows 11:57
